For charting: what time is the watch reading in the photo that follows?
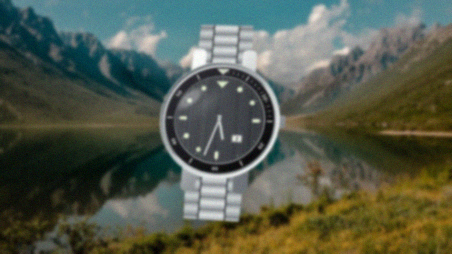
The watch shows 5:33
